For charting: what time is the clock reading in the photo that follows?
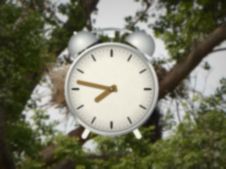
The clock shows 7:47
